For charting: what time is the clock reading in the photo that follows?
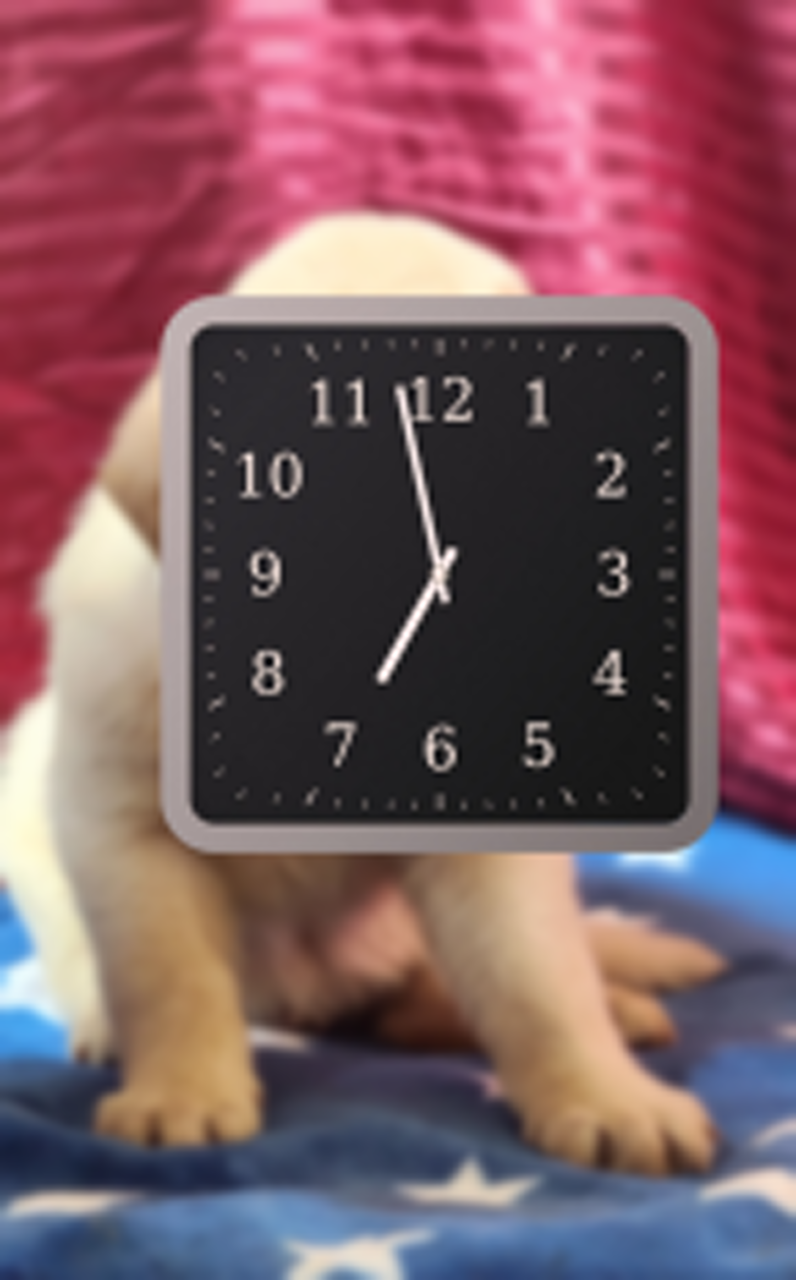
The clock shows 6:58
